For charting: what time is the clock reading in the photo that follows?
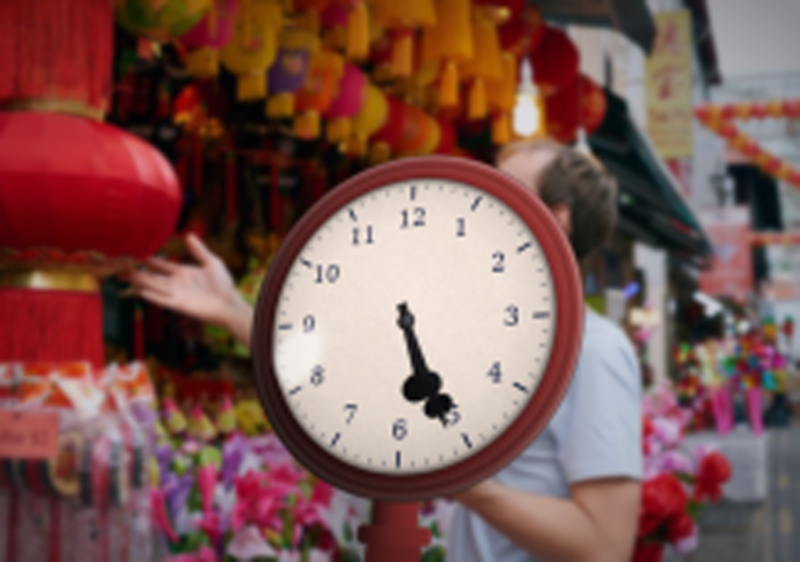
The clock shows 5:26
